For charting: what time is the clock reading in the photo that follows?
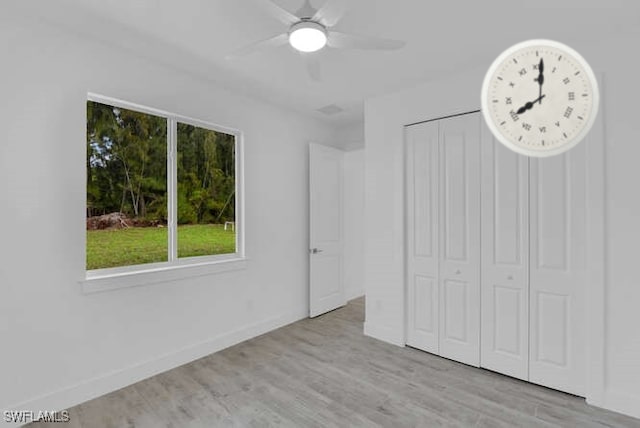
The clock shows 8:01
